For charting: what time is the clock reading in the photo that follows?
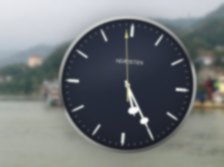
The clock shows 5:24:59
